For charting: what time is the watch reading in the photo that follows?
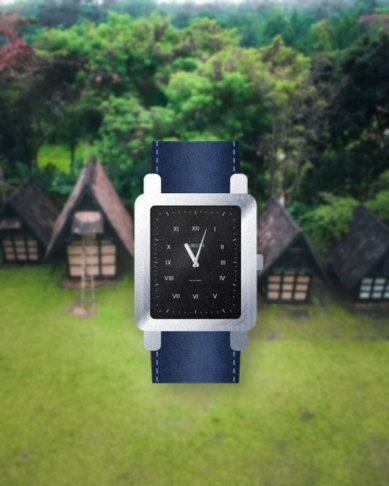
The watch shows 11:03
